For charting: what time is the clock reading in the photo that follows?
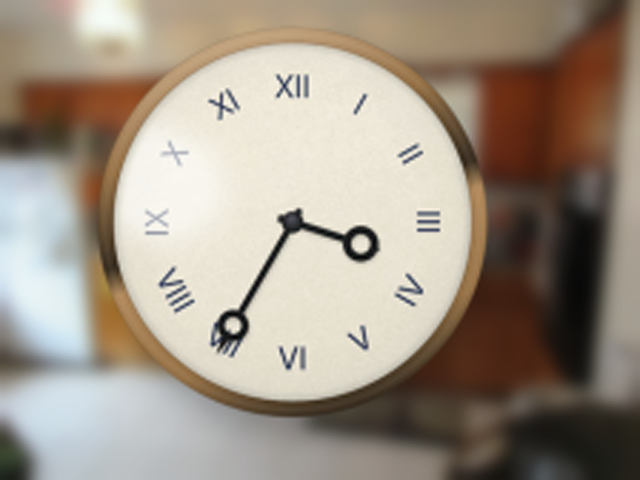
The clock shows 3:35
